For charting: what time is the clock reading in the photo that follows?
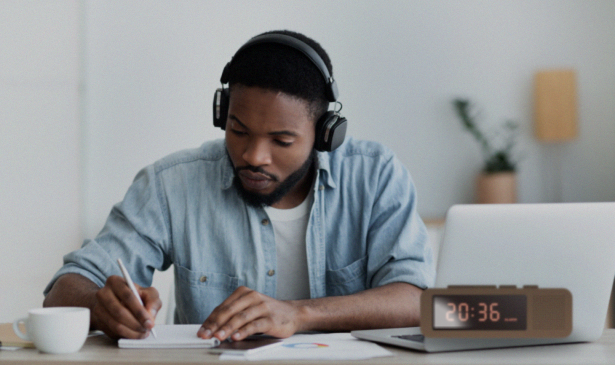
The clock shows 20:36
